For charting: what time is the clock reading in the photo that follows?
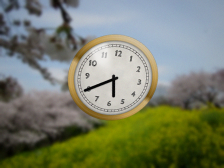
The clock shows 5:40
